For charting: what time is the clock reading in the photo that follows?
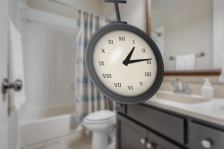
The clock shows 1:14
